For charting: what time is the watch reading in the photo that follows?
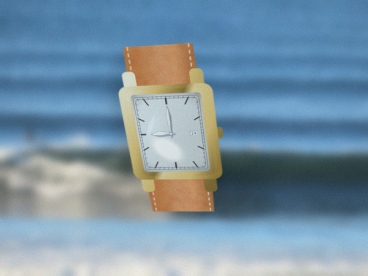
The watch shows 9:00
